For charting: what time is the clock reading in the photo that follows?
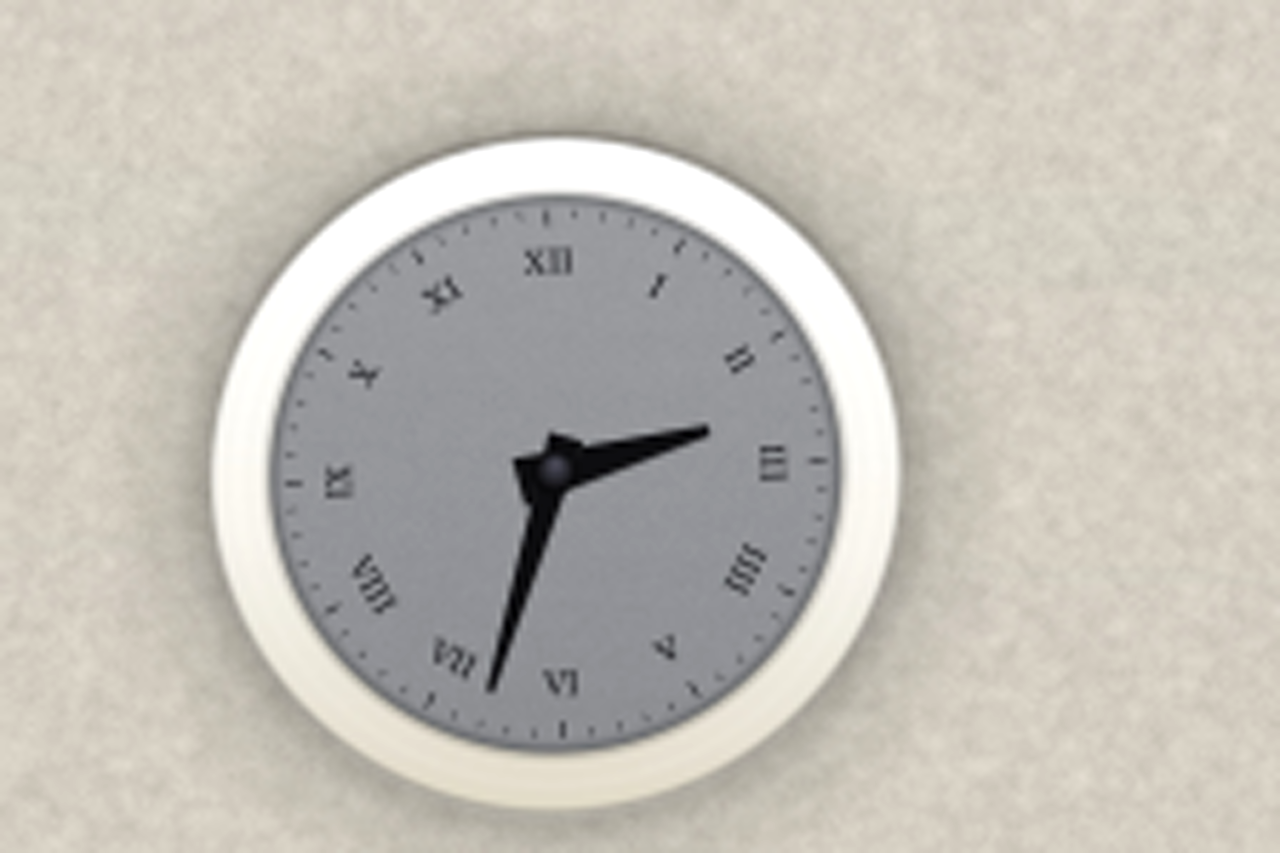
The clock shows 2:33
